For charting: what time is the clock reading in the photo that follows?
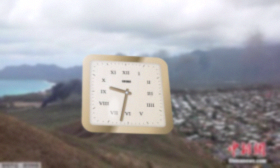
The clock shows 9:32
